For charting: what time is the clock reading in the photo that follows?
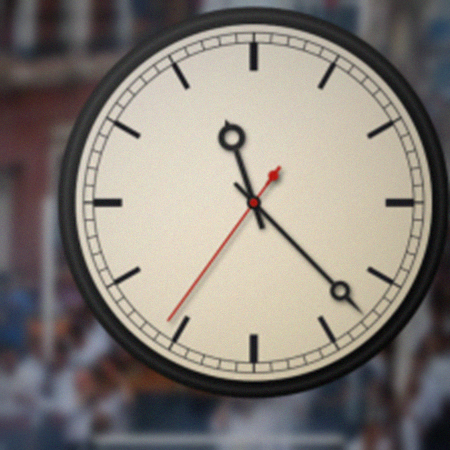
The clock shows 11:22:36
